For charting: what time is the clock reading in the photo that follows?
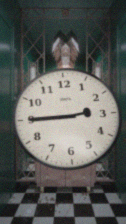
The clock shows 2:45
